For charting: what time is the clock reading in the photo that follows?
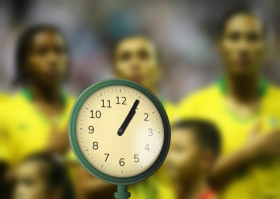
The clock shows 1:05
